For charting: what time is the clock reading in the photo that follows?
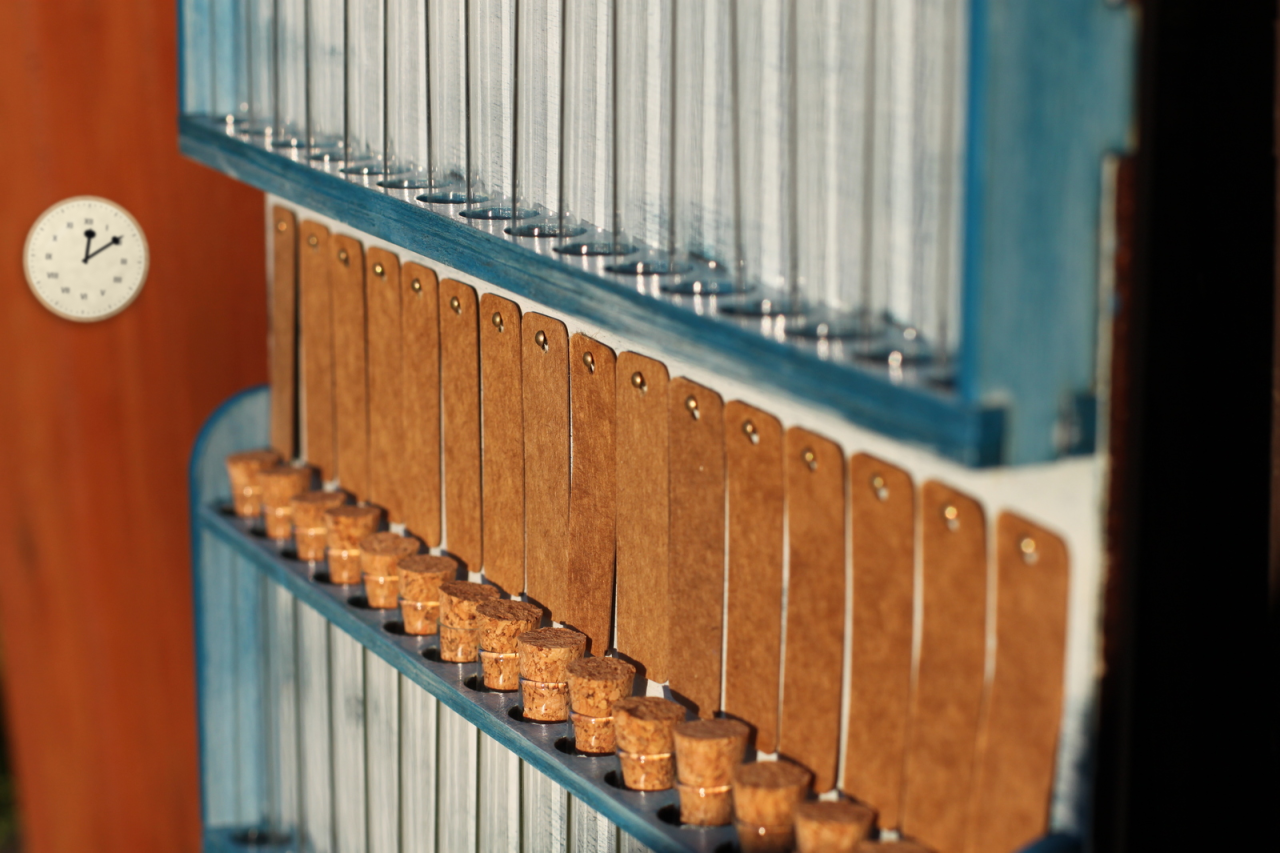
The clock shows 12:09
